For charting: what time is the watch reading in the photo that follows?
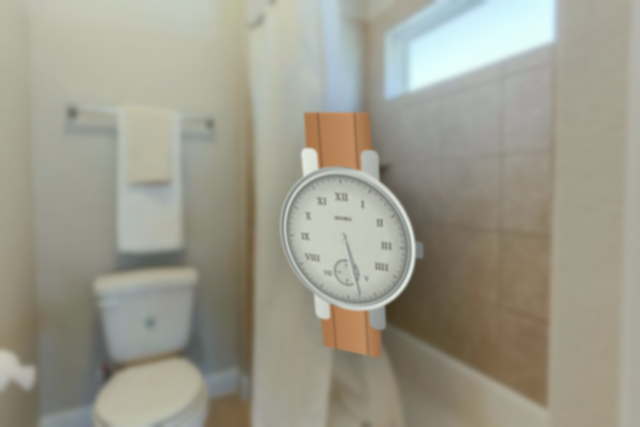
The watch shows 5:28
